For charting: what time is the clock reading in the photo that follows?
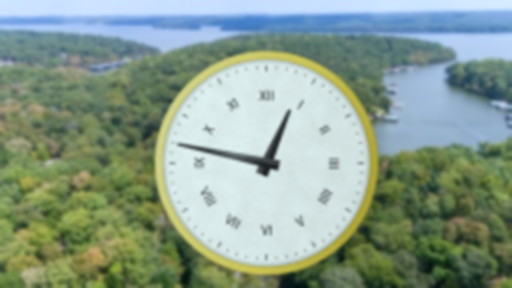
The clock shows 12:47
